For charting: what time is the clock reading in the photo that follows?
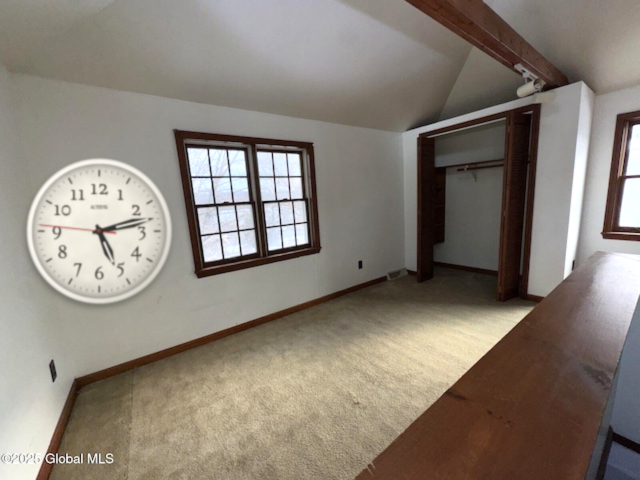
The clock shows 5:12:46
